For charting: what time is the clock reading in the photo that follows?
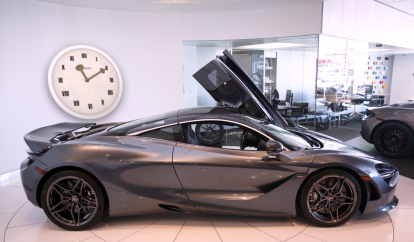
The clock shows 11:10
